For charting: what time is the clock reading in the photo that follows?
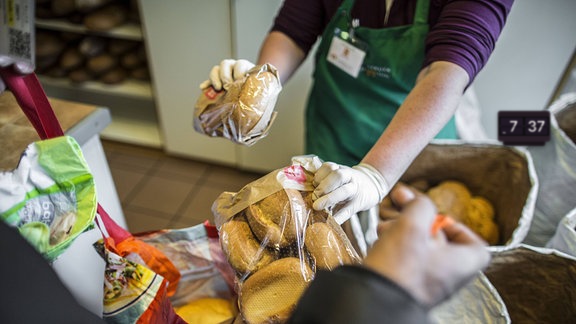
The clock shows 7:37
